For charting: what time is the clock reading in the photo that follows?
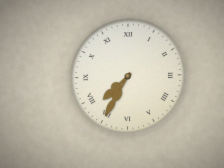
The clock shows 7:35
